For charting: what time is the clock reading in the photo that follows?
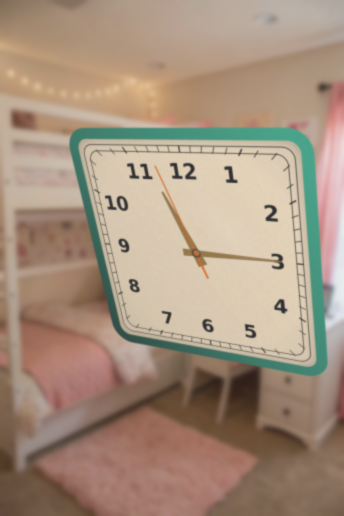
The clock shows 11:14:57
